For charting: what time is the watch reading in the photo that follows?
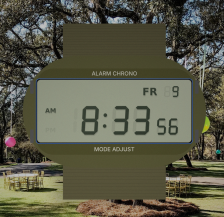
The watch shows 8:33:56
